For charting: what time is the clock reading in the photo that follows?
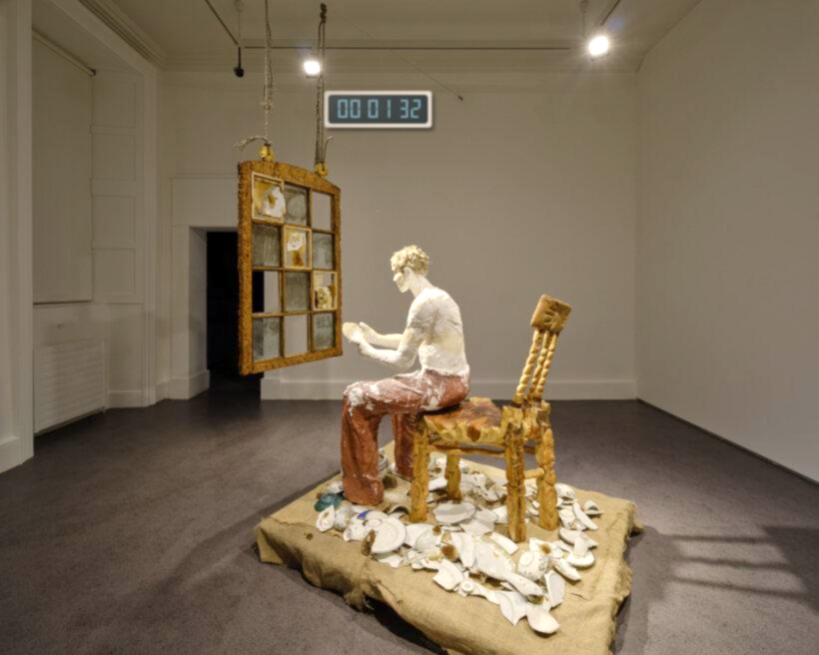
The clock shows 0:01:32
